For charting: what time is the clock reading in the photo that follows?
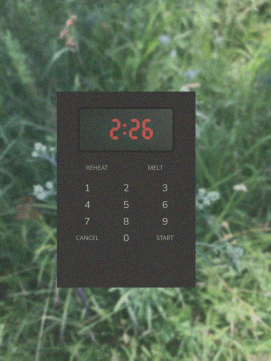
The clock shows 2:26
